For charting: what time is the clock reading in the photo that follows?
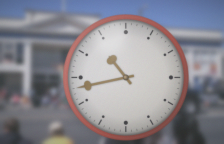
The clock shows 10:43
